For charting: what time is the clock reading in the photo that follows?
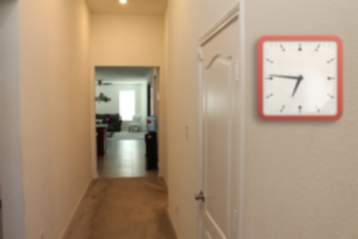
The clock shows 6:46
